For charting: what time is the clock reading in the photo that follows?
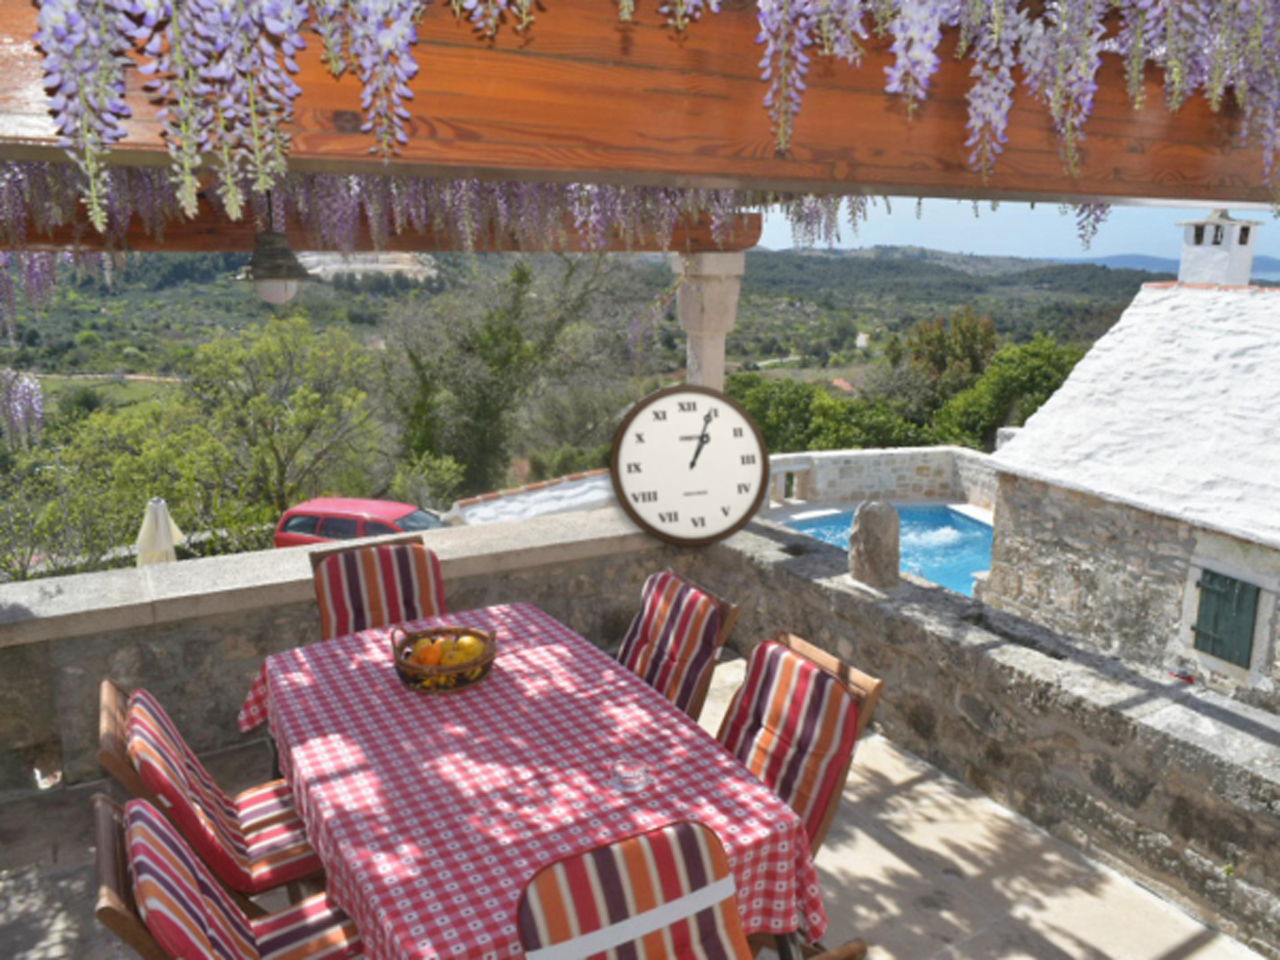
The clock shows 1:04
